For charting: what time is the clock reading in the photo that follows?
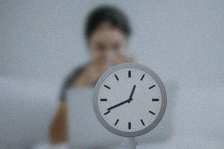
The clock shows 12:41
